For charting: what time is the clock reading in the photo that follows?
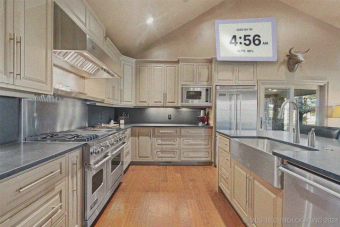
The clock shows 4:56
